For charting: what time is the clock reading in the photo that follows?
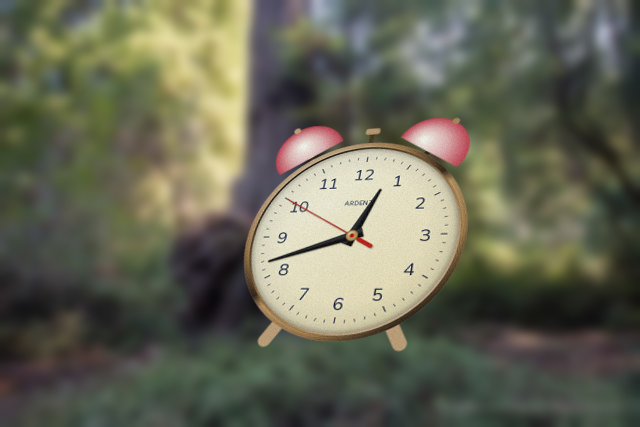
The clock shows 12:41:50
